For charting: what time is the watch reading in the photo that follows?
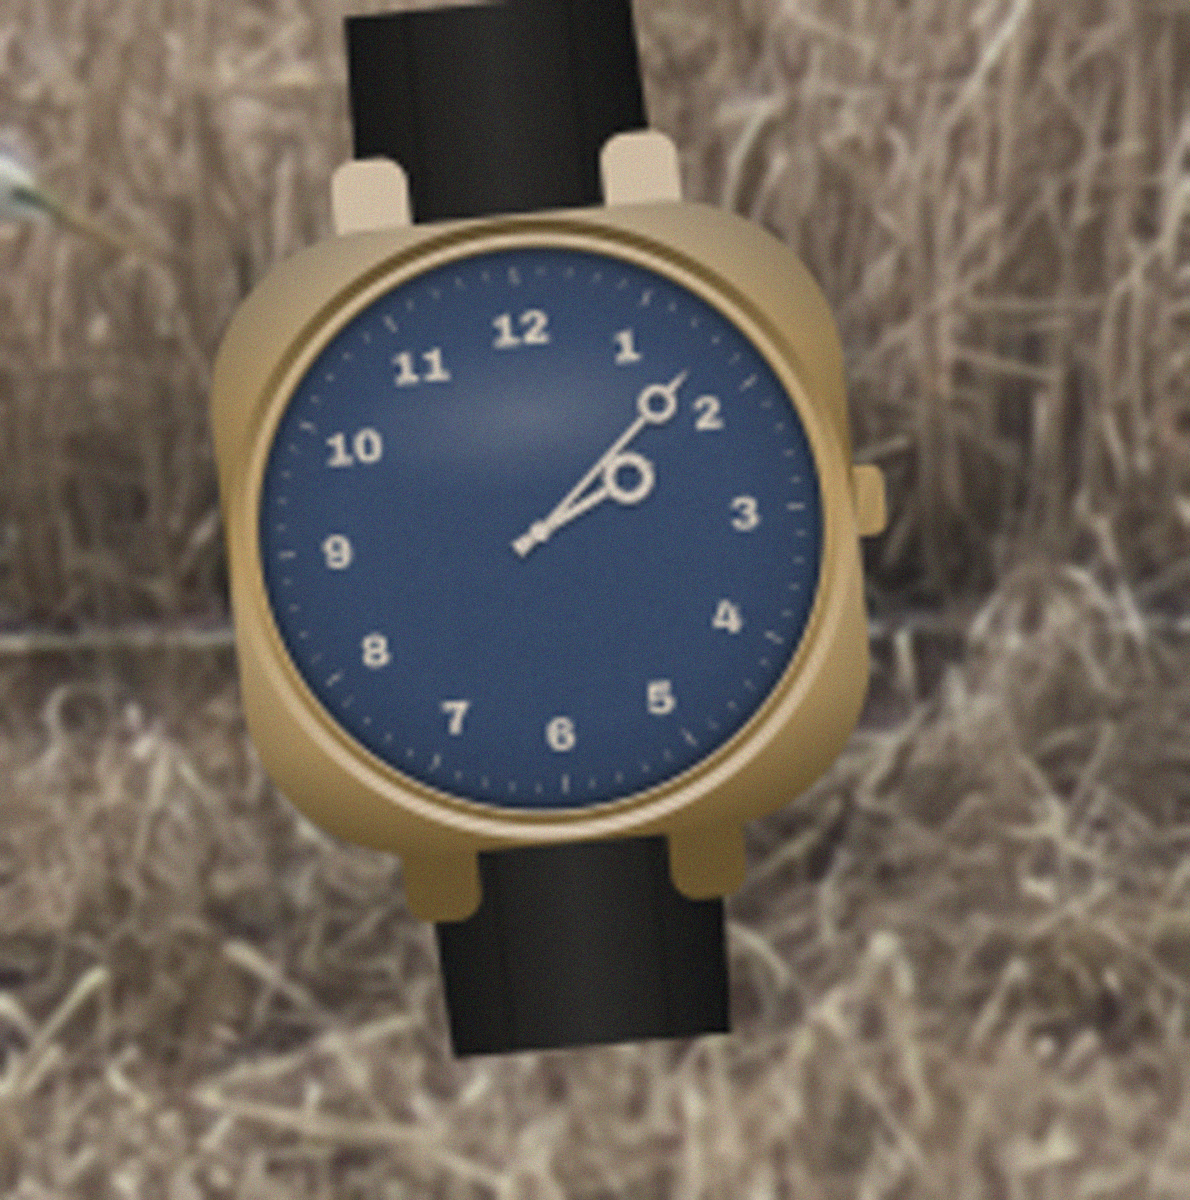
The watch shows 2:08
